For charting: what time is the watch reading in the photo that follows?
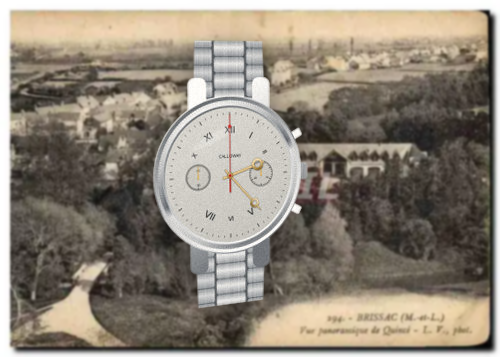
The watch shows 2:23
